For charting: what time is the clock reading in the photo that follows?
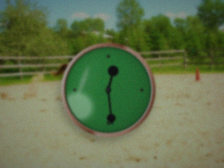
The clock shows 12:29
